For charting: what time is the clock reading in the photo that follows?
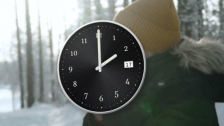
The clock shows 2:00
